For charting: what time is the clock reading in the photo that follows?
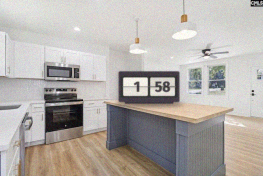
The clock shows 1:58
